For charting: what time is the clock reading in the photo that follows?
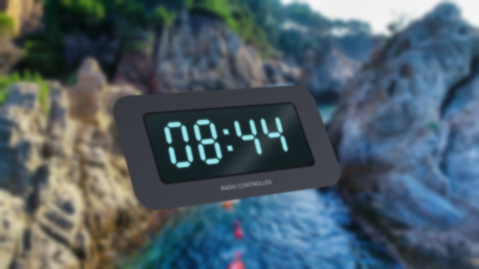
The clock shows 8:44
